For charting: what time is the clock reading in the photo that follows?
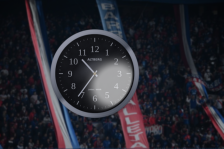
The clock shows 10:36
